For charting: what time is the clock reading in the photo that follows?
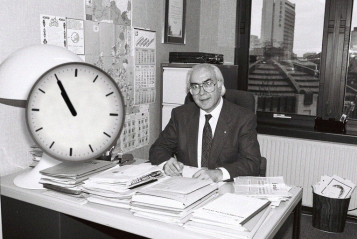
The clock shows 10:55
